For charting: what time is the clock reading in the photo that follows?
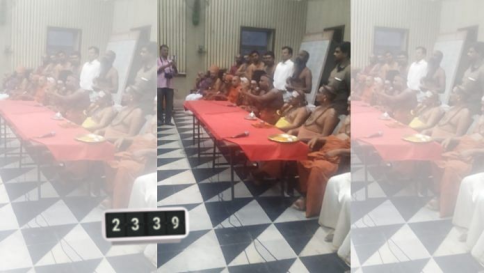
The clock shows 23:39
